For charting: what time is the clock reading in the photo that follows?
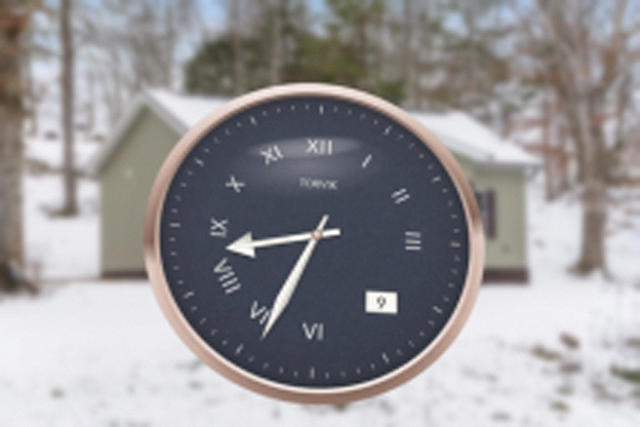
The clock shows 8:34
